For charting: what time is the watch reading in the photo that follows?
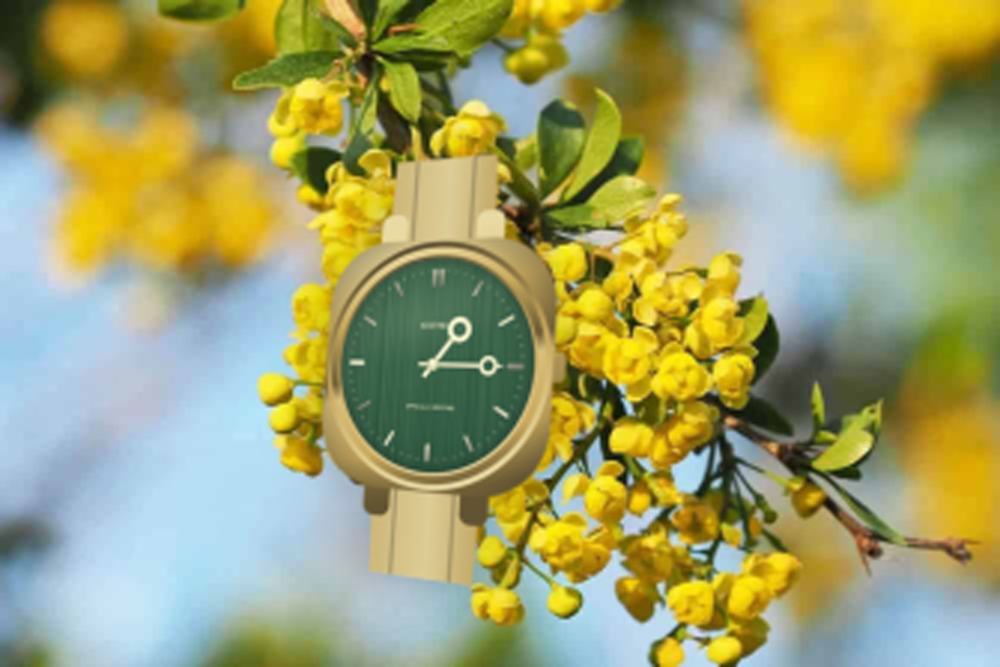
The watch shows 1:15
